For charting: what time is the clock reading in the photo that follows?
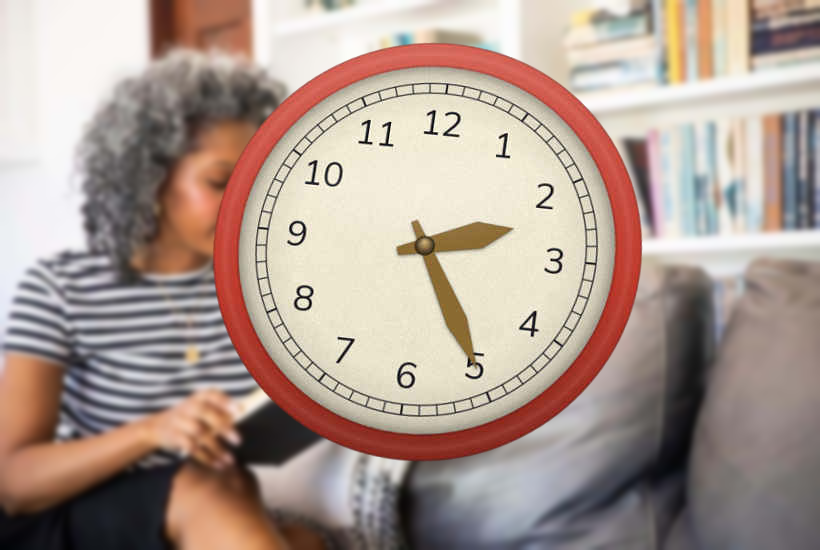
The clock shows 2:25
